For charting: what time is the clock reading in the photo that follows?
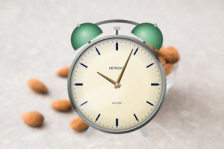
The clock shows 10:04
